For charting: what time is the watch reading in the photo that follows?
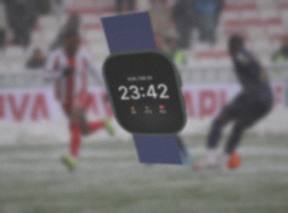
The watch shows 23:42
